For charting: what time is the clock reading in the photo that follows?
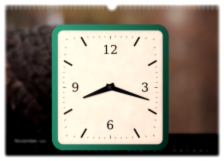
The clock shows 8:18
